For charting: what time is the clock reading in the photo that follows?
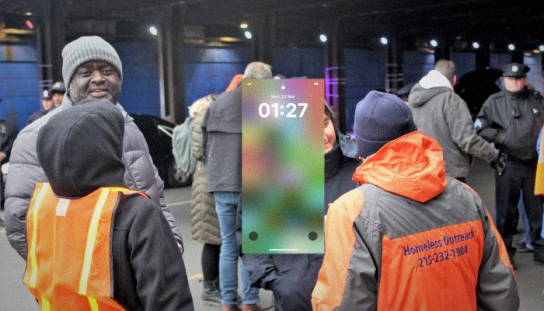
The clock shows 1:27
